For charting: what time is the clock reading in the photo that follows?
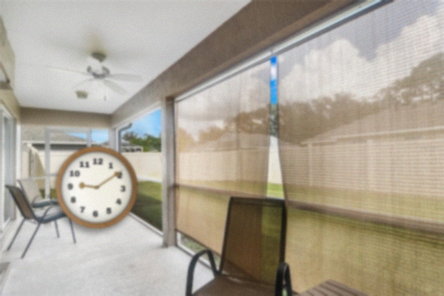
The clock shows 9:09
